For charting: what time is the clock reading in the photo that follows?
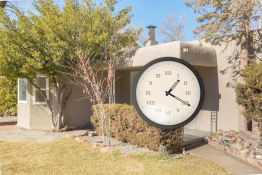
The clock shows 1:20
